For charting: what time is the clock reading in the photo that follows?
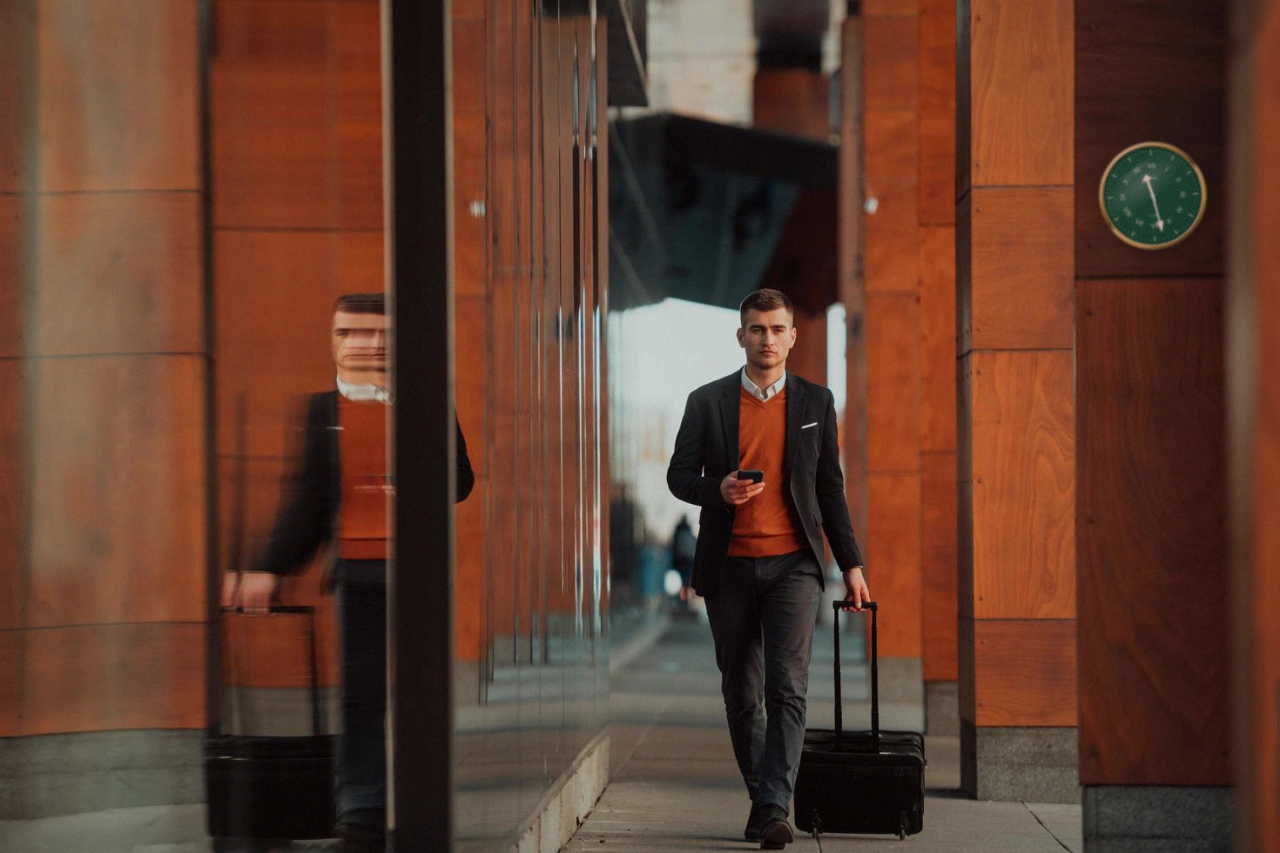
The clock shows 11:28
